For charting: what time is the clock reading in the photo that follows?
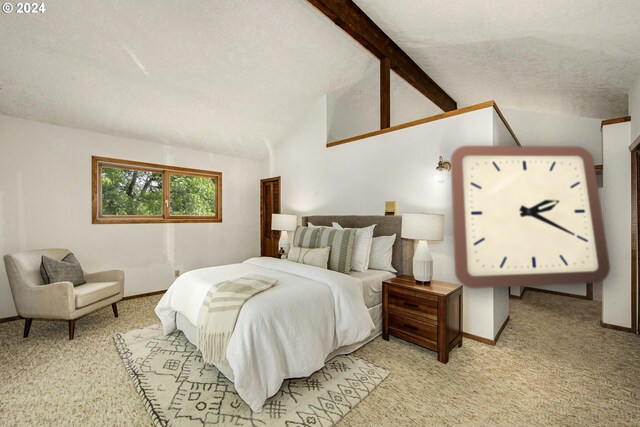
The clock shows 2:20
